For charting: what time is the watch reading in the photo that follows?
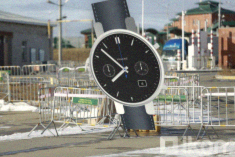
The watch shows 7:53
